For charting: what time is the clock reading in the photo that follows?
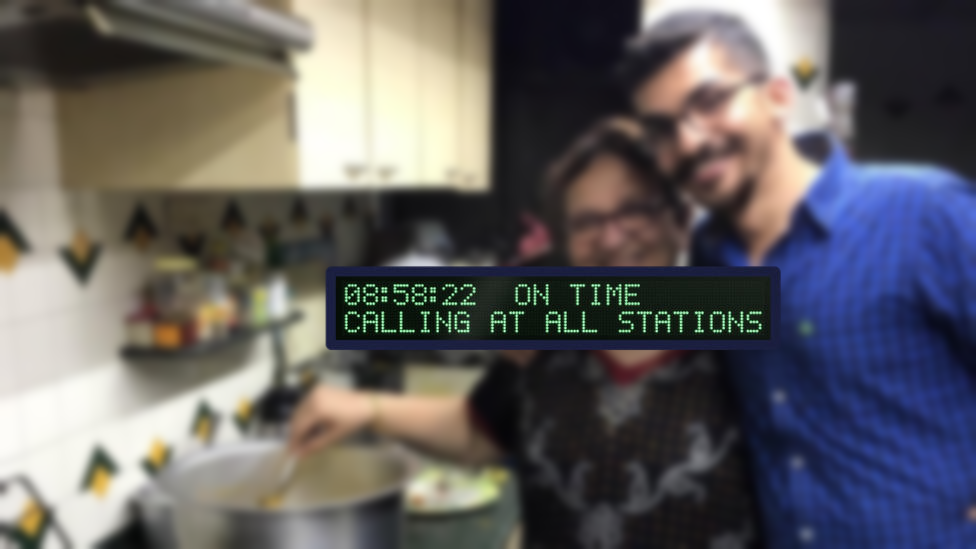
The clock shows 8:58:22
